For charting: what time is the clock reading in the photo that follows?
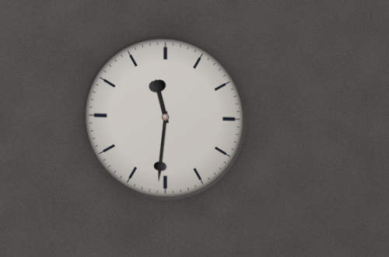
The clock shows 11:31
